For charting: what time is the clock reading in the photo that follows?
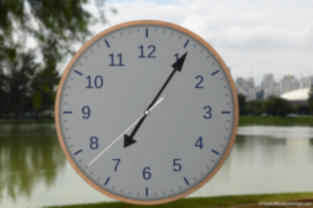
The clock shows 7:05:38
